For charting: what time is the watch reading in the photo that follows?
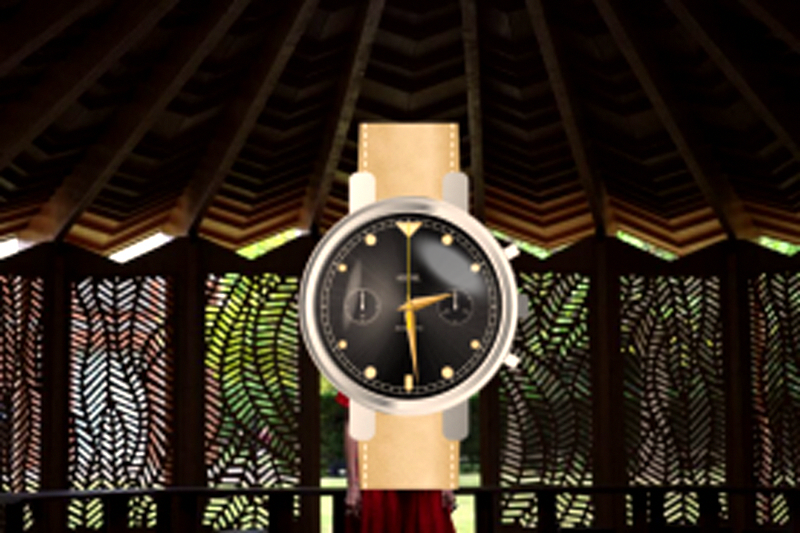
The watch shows 2:29
